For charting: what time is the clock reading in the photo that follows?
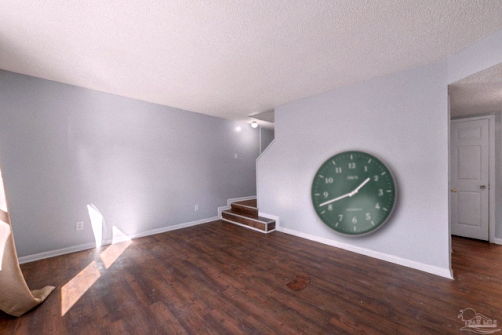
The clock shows 1:42
